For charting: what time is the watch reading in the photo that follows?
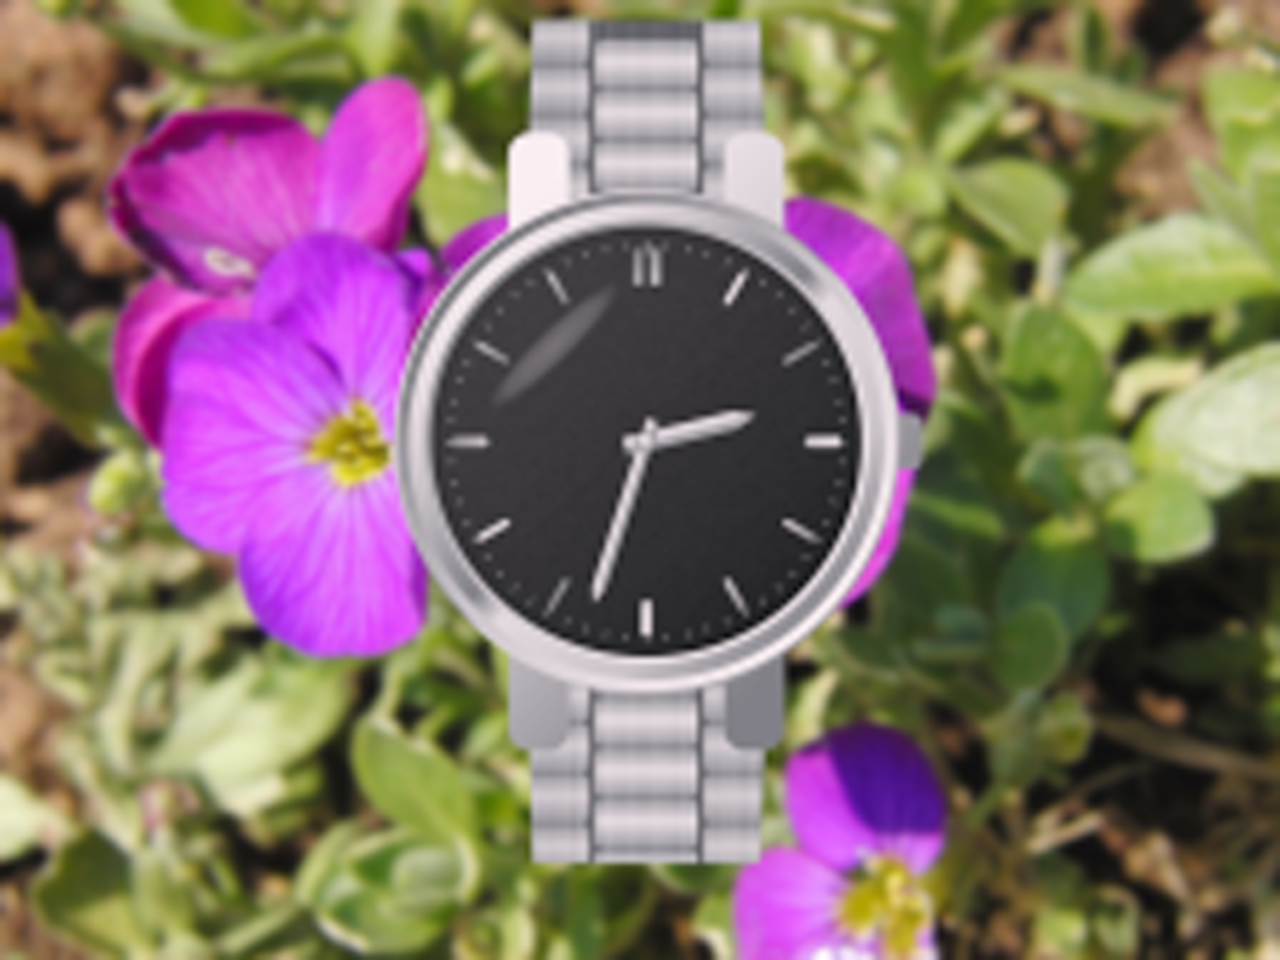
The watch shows 2:33
